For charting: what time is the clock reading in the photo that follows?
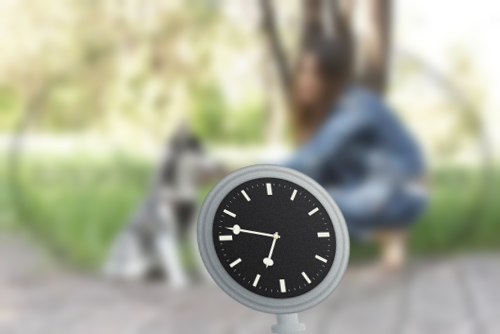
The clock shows 6:47
